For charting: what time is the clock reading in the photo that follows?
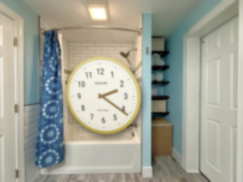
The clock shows 2:21
